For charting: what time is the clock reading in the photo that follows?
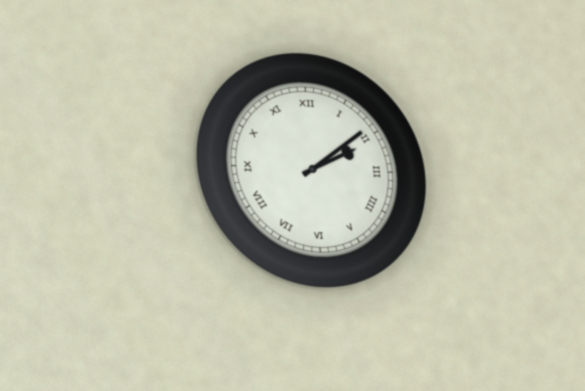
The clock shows 2:09
